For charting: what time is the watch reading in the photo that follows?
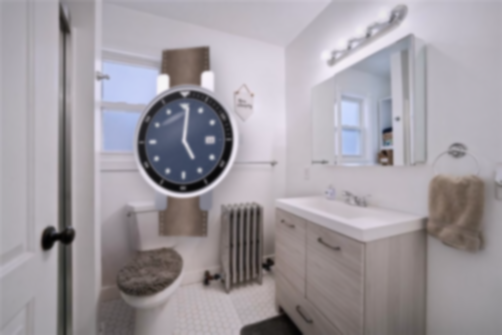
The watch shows 5:01
